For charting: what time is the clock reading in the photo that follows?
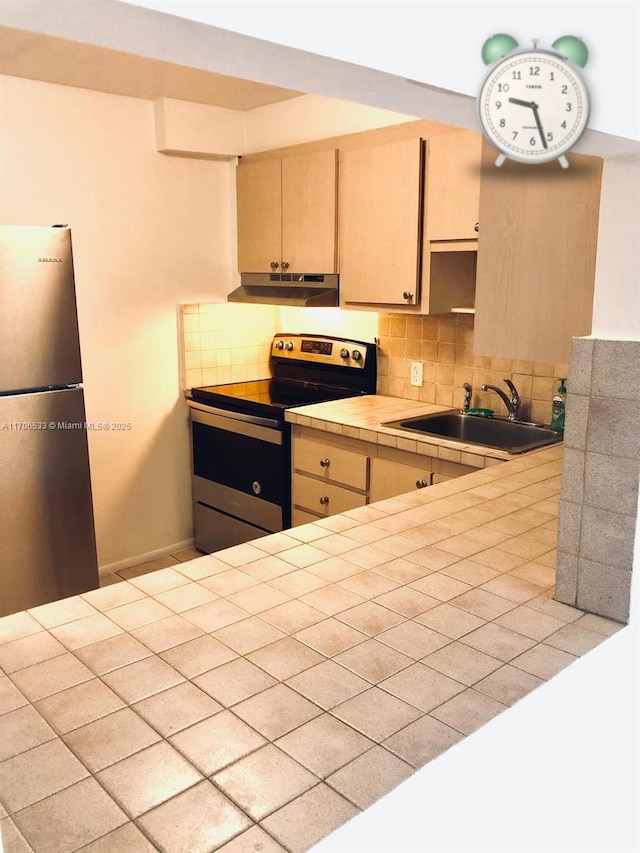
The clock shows 9:27
